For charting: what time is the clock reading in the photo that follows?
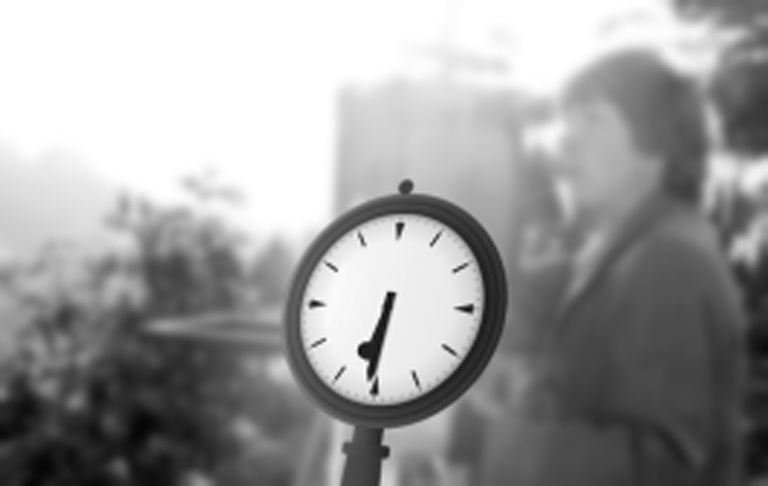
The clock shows 6:31
